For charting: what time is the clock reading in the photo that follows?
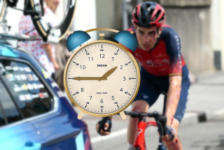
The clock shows 1:45
